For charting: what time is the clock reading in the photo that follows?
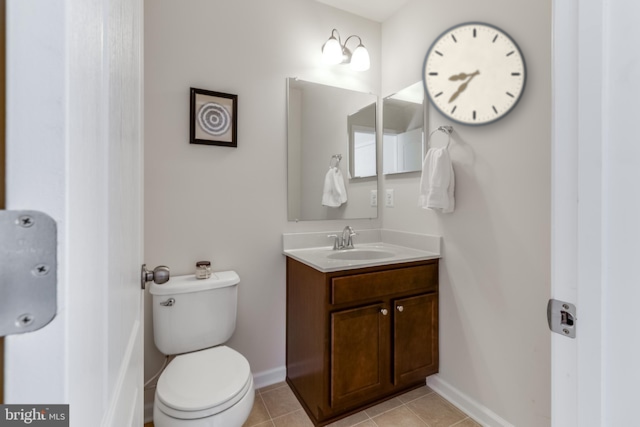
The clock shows 8:37
